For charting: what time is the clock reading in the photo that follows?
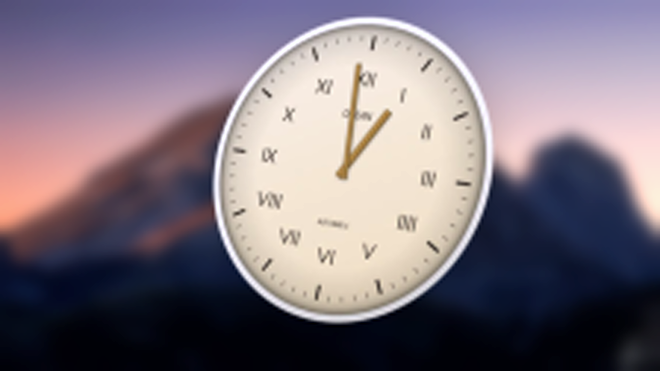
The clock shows 12:59
